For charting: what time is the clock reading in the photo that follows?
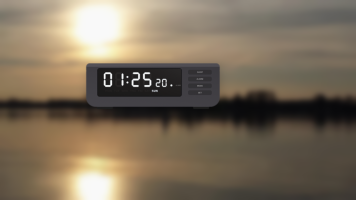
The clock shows 1:25:20
